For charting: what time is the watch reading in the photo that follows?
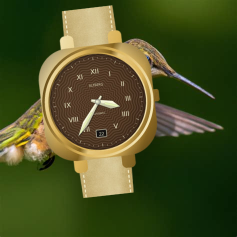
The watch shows 3:36
